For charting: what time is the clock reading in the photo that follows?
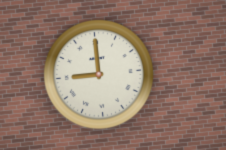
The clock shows 9:00
